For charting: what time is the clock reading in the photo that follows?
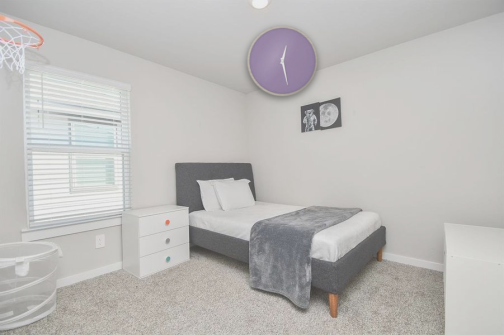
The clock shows 12:28
